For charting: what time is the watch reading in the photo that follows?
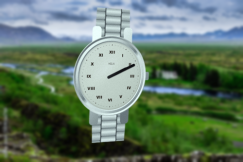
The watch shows 2:11
